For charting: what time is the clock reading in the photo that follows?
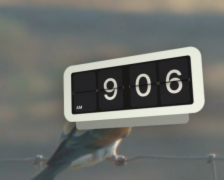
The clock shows 9:06
